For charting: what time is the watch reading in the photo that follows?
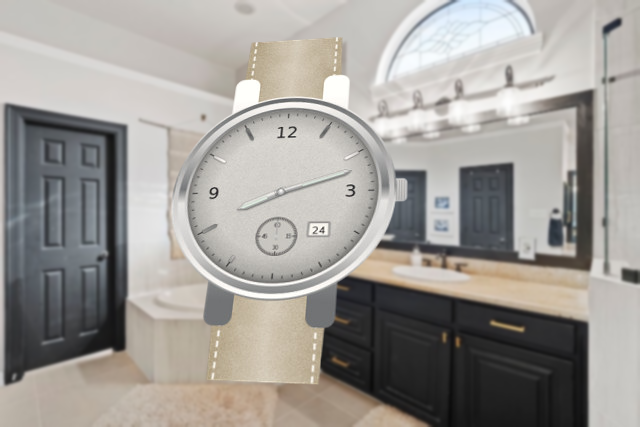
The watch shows 8:12
